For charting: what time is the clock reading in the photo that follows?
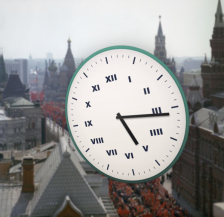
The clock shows 5:16
